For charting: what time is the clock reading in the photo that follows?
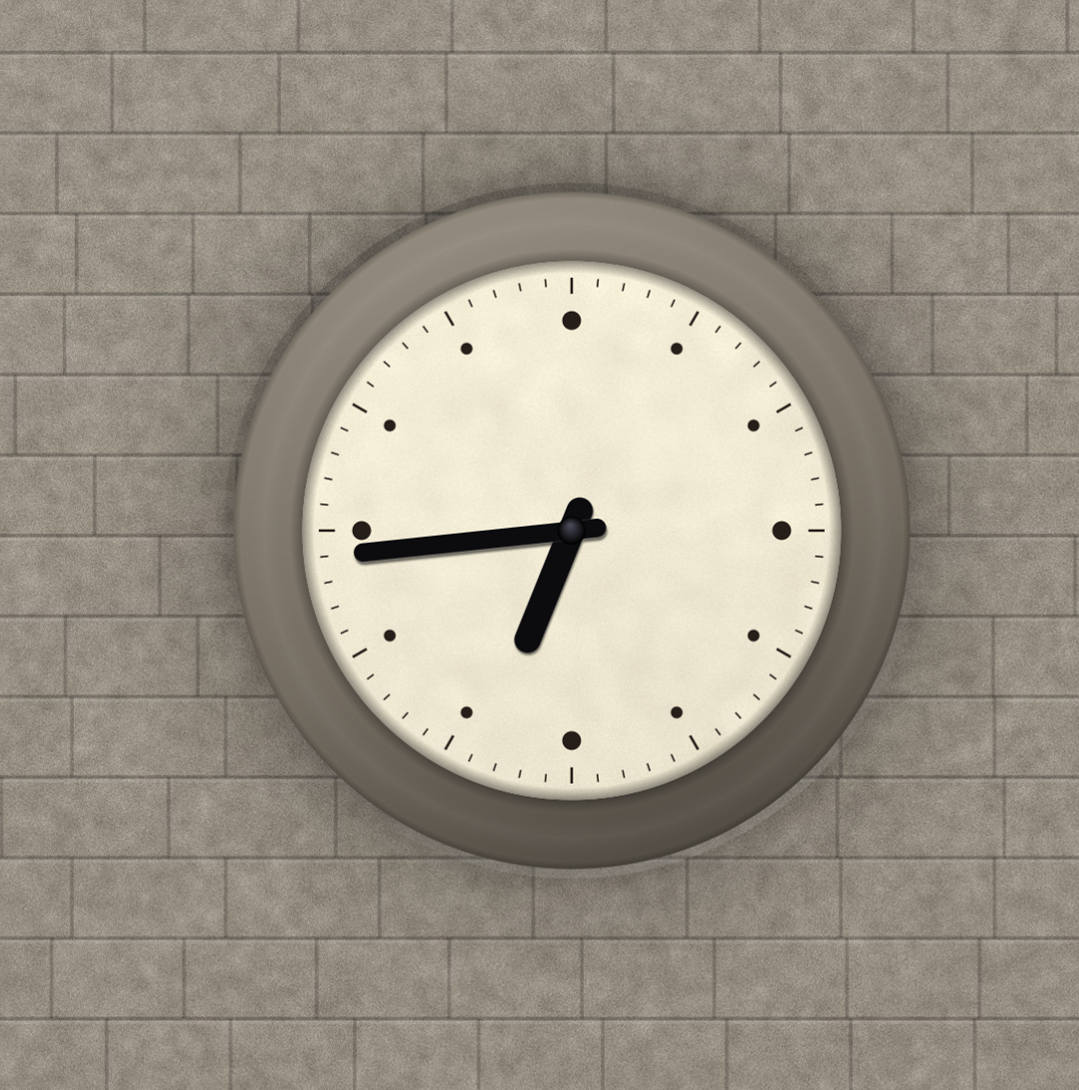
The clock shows 6:44
